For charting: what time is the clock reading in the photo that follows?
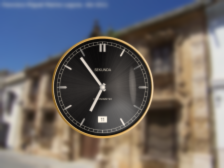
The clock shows 6:54
